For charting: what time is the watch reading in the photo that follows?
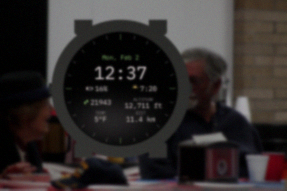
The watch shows 12:37
